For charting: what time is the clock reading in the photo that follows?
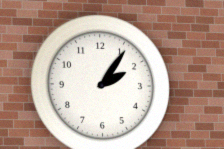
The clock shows 2:06
